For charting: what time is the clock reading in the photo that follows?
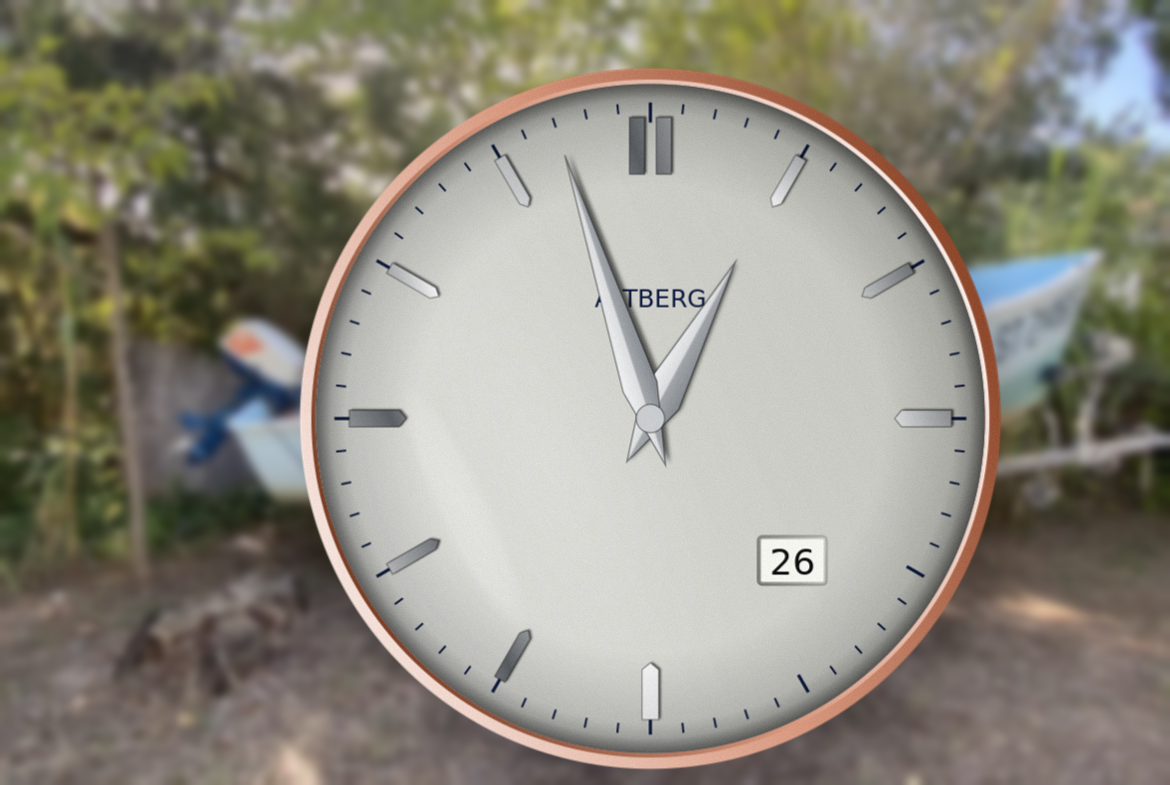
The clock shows 12:57
